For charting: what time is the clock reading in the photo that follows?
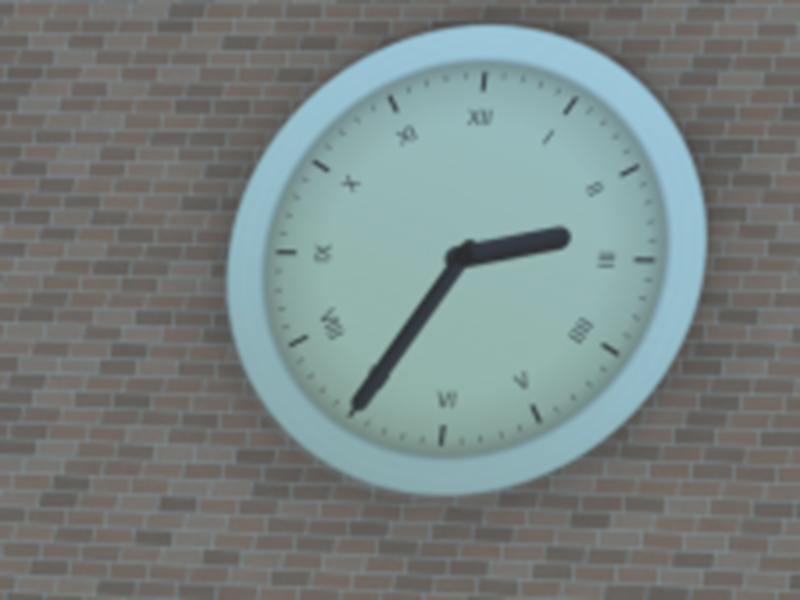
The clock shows 2:35
